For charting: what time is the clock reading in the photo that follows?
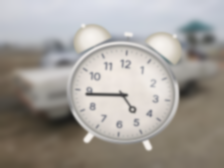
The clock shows 4:44
